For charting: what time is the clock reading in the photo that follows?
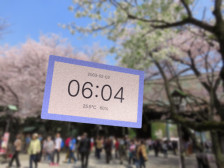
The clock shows 6:04
